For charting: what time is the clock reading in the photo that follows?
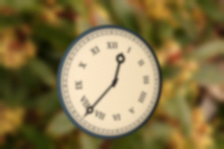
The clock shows 12:38
